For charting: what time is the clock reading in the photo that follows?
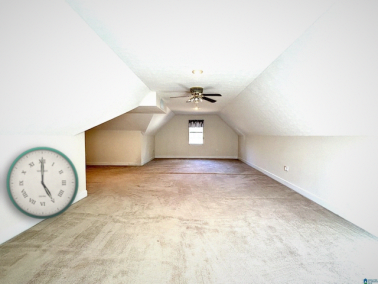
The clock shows 5:00
